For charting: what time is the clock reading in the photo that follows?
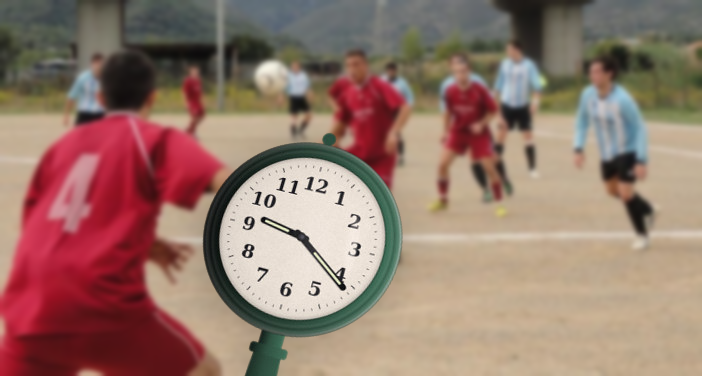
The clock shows 9:21
